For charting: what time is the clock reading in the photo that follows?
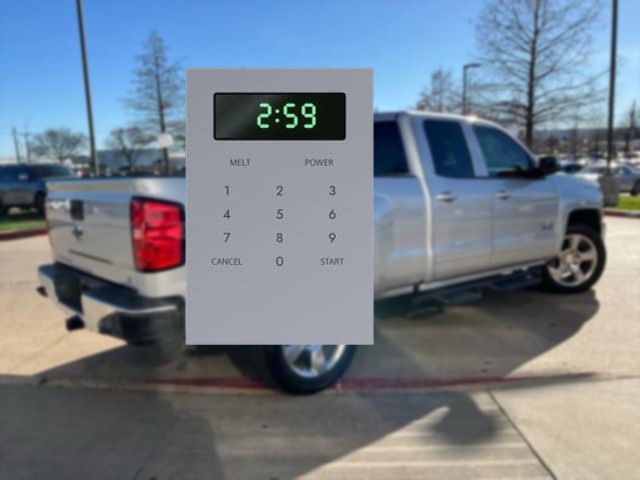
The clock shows 2:59
